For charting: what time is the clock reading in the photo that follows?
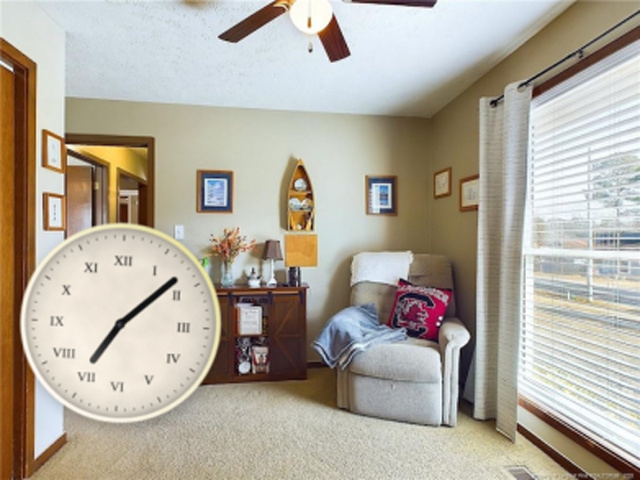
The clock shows 7:08
